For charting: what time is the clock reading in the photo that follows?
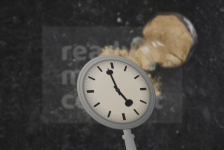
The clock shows 4:58
